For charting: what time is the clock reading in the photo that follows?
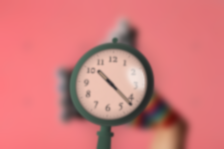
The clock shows 10:22
